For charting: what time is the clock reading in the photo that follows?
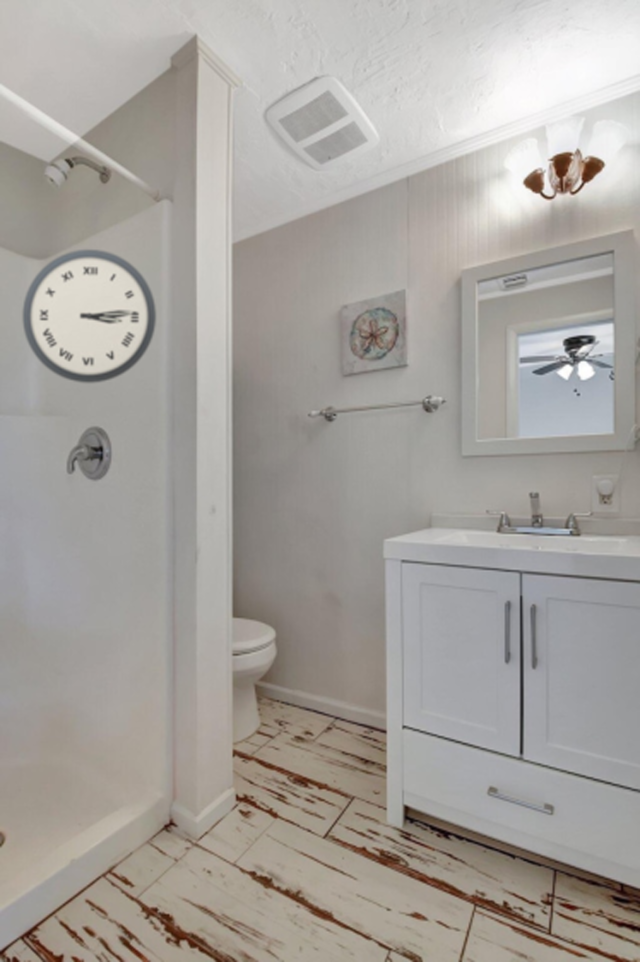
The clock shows 3:14
